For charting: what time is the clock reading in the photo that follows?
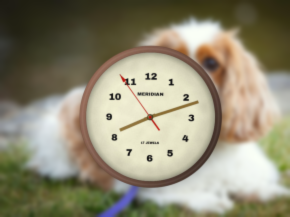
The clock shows 8:11:54
